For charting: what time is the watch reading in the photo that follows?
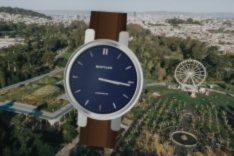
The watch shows 3:16
